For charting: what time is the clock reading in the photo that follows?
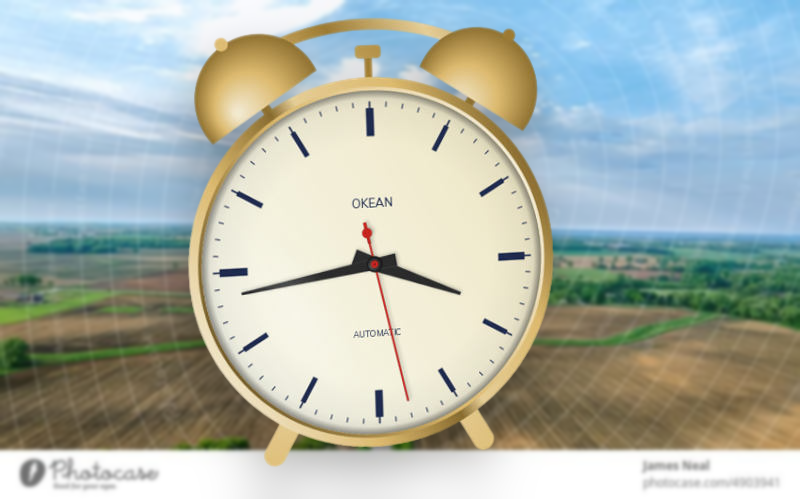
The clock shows 3:43:28
